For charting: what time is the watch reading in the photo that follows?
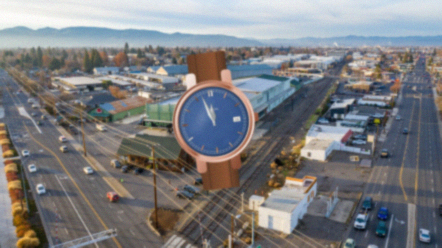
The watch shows 11:57
